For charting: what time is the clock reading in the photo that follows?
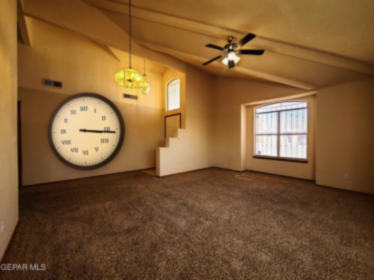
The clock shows 3:16
